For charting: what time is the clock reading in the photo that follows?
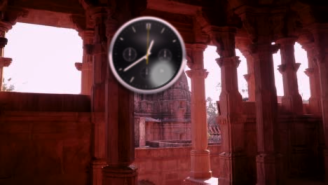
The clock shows 12:39
